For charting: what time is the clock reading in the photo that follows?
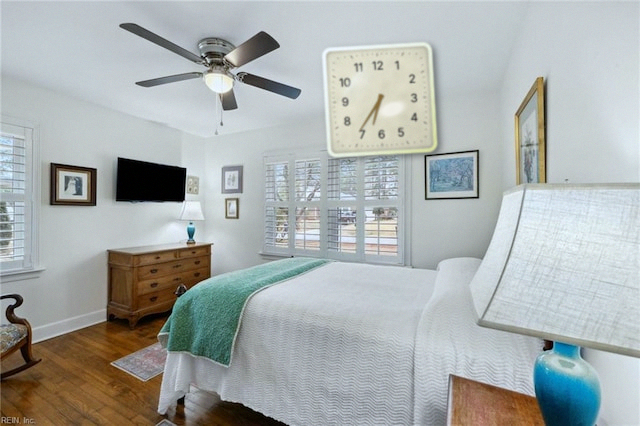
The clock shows 6:36
